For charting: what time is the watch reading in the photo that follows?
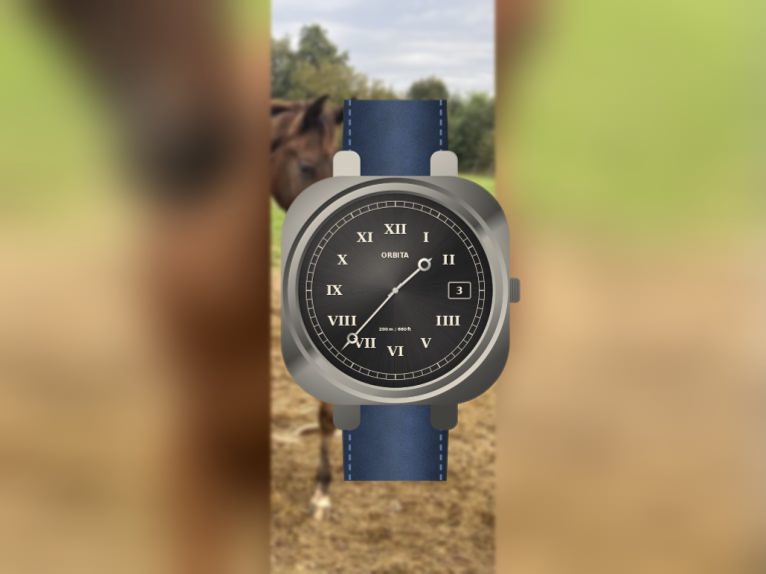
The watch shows 1:37
